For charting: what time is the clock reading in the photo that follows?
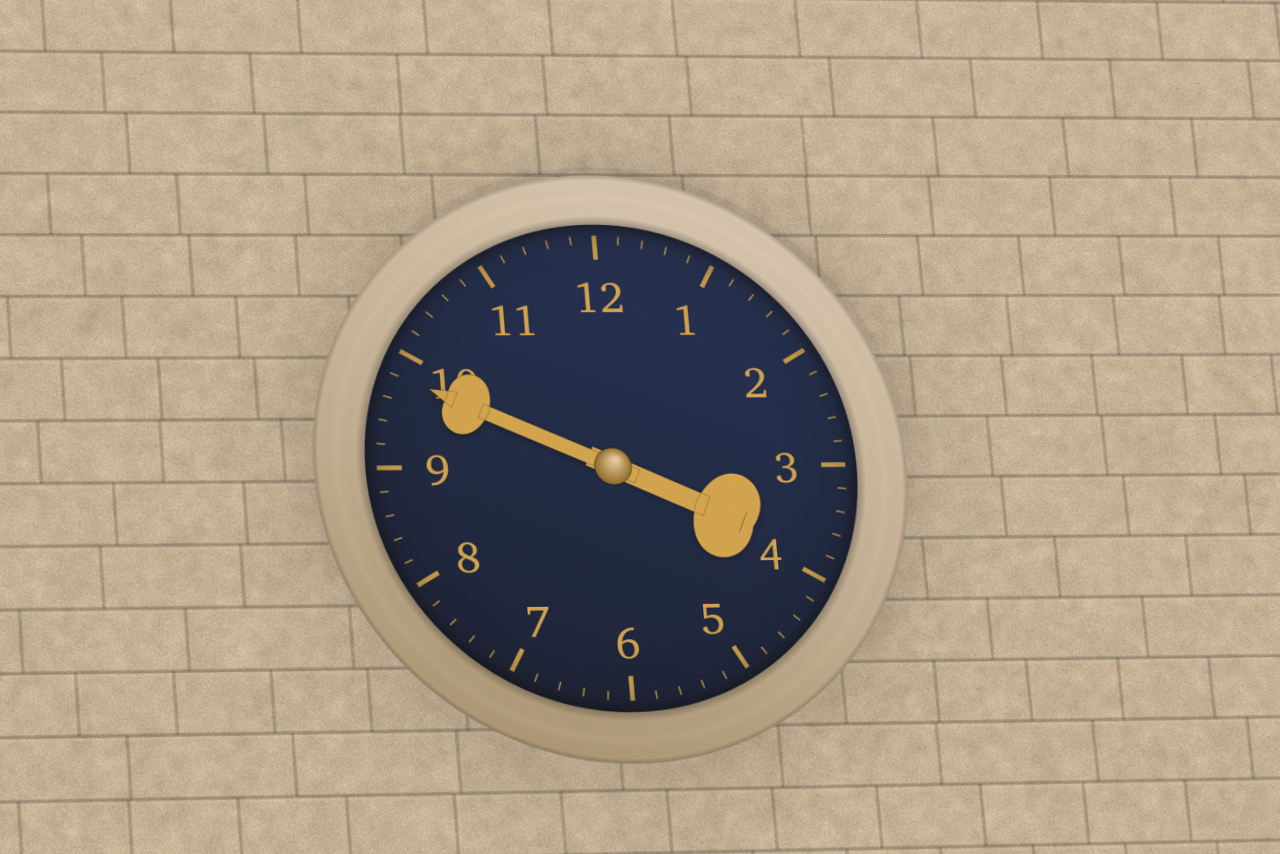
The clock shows 3:49
